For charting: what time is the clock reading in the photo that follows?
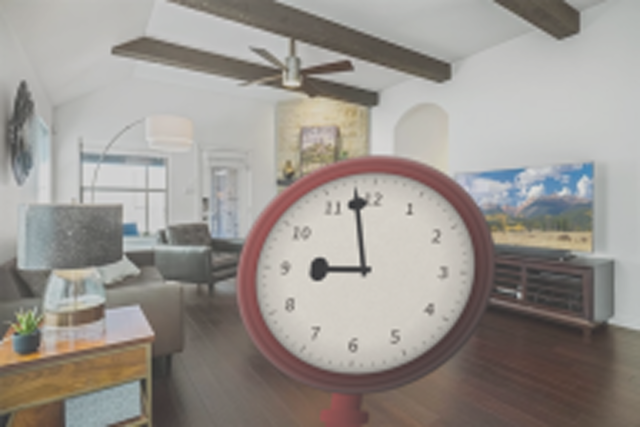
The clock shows 8:58
